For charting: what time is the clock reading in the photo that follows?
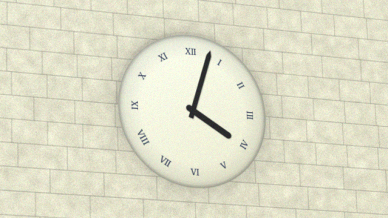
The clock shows 4:03
